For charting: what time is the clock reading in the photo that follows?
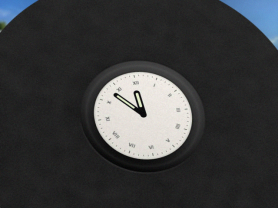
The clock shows 11:53
